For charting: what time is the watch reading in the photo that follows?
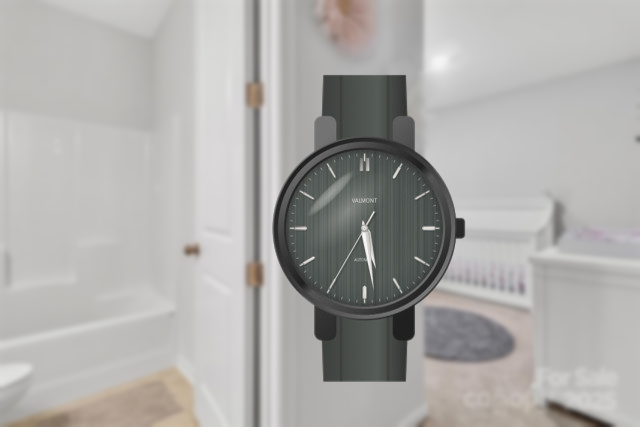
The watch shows 5:28:35
